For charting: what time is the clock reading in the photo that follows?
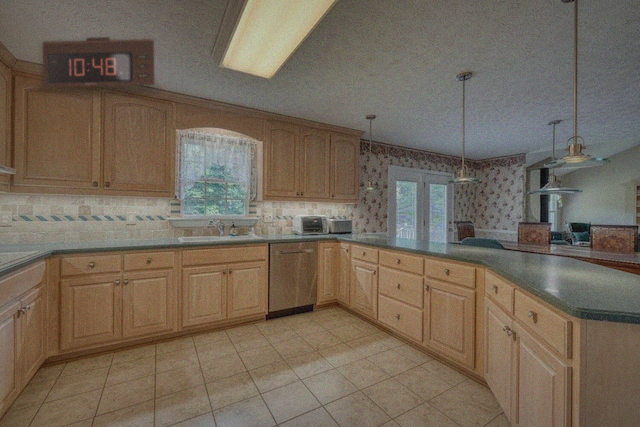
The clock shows 10:48
